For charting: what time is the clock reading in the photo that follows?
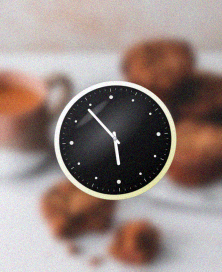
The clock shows 5:54
